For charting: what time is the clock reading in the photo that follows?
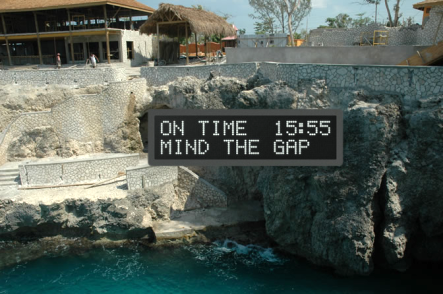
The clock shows 15:55
